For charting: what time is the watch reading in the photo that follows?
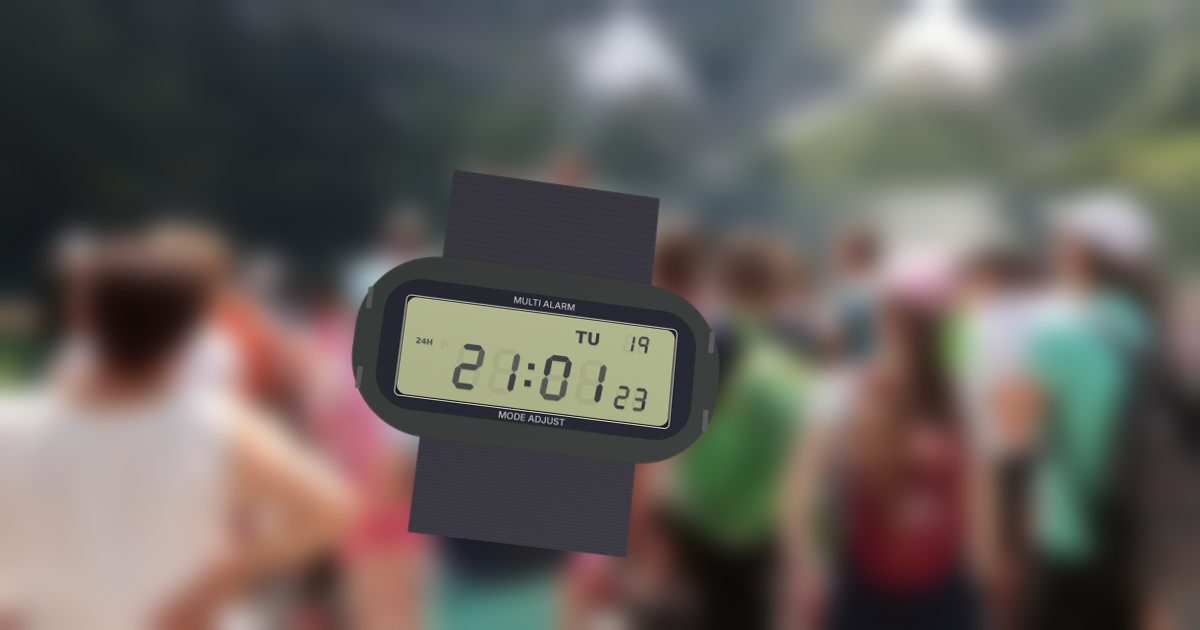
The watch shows 21:01:23
